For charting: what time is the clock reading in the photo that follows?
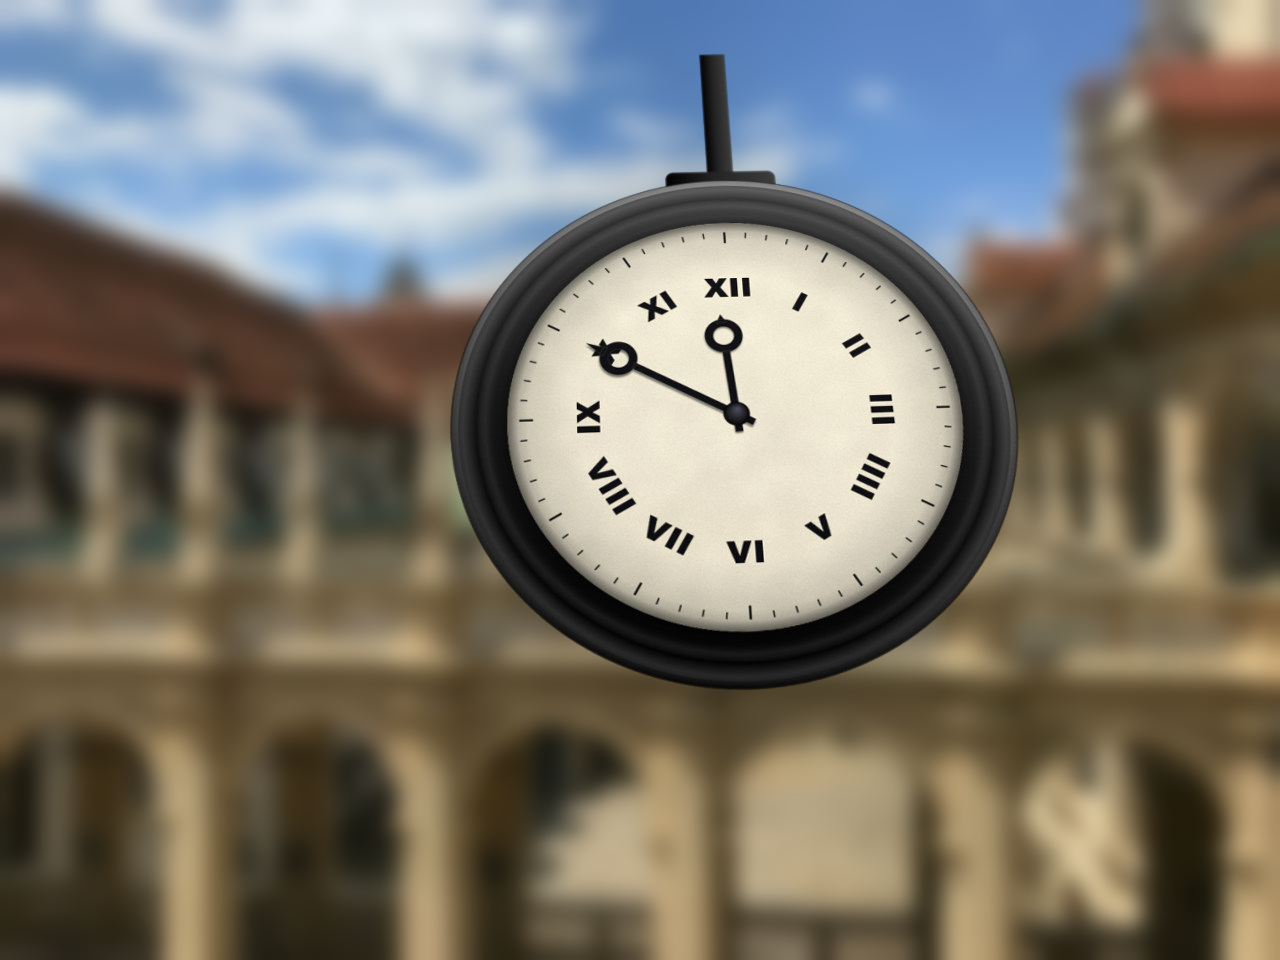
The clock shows 11:50
